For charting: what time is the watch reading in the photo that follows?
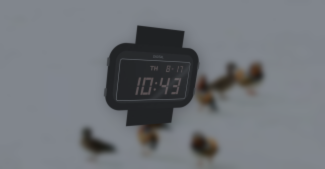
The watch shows 10:43
